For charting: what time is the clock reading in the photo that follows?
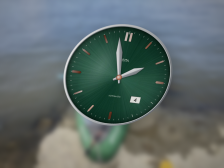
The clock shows 1:58
